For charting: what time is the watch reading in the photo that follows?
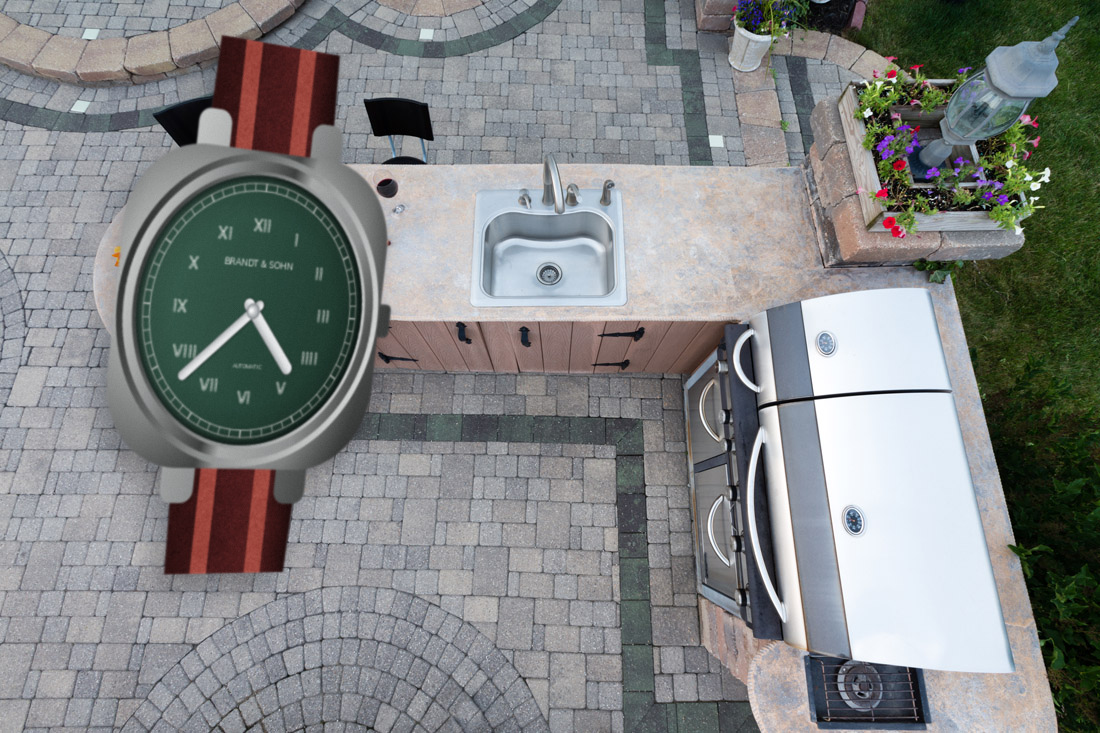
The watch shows 4:38
